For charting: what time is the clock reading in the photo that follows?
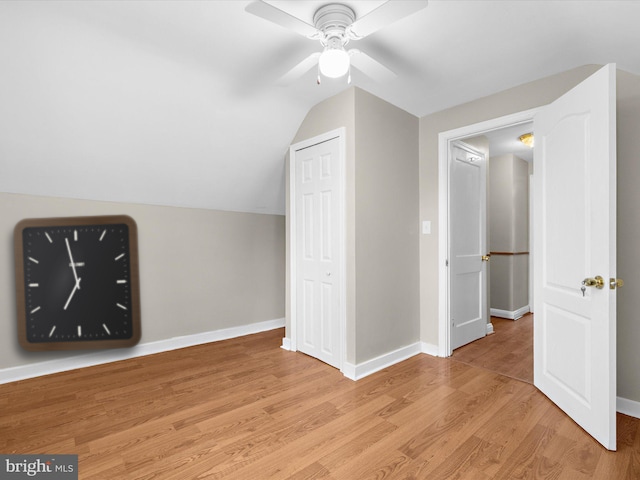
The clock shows 6:58
